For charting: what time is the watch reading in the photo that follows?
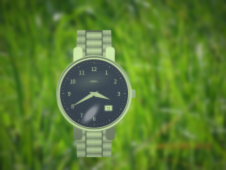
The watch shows 3:40
